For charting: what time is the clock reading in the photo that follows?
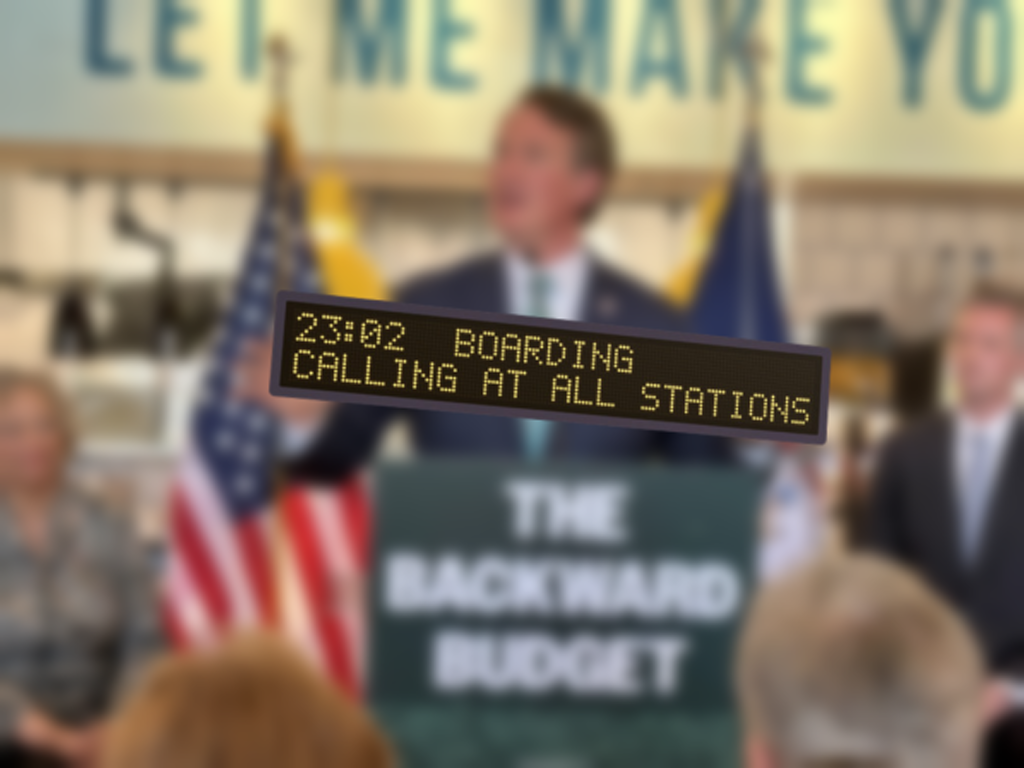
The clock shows 23:02
